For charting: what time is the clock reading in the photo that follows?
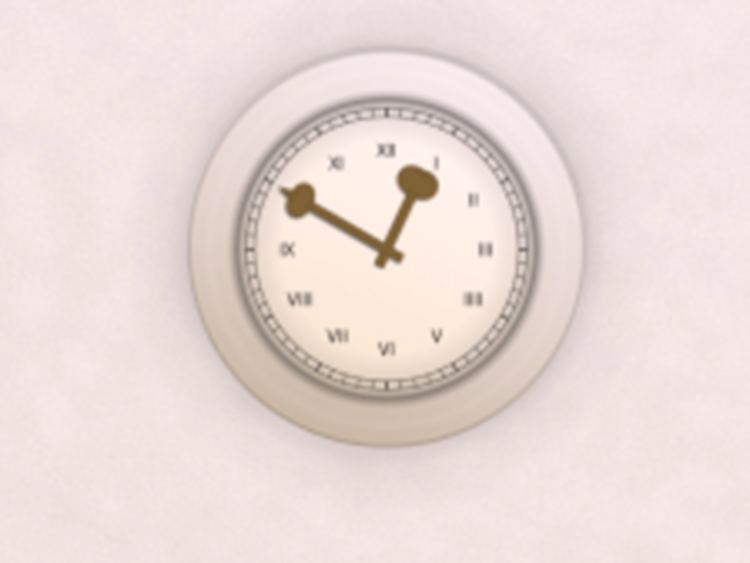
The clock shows 12:50
